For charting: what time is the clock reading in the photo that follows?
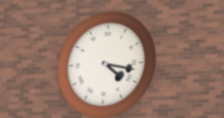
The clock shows 4:17
